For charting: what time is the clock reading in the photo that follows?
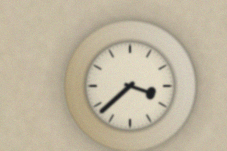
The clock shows 3:38
